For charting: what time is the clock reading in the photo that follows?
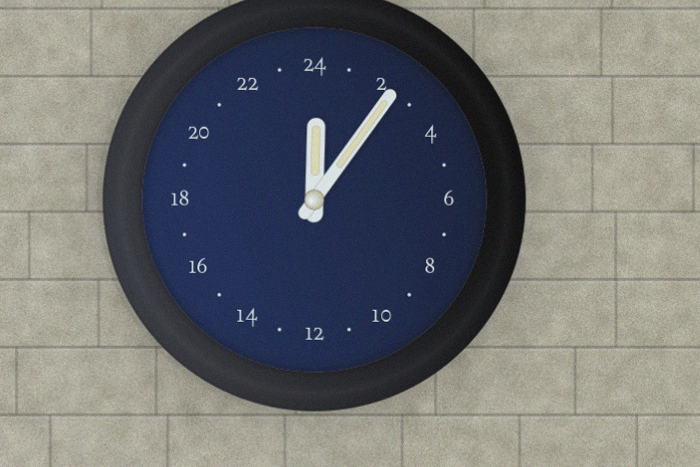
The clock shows 0:06
